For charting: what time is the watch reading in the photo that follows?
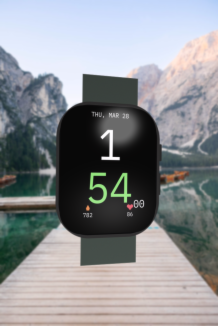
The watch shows 1:54:00
